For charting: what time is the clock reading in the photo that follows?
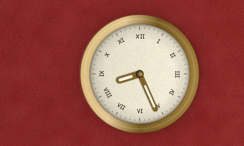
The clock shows 8:26
